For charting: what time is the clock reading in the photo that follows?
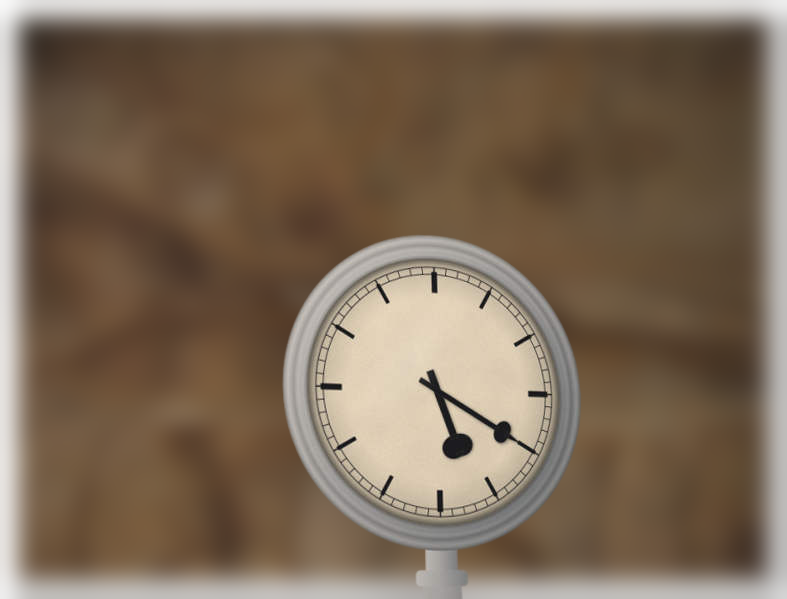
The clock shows 5:20
